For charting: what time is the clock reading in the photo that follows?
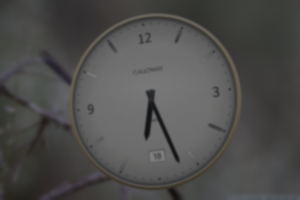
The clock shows 6:27
